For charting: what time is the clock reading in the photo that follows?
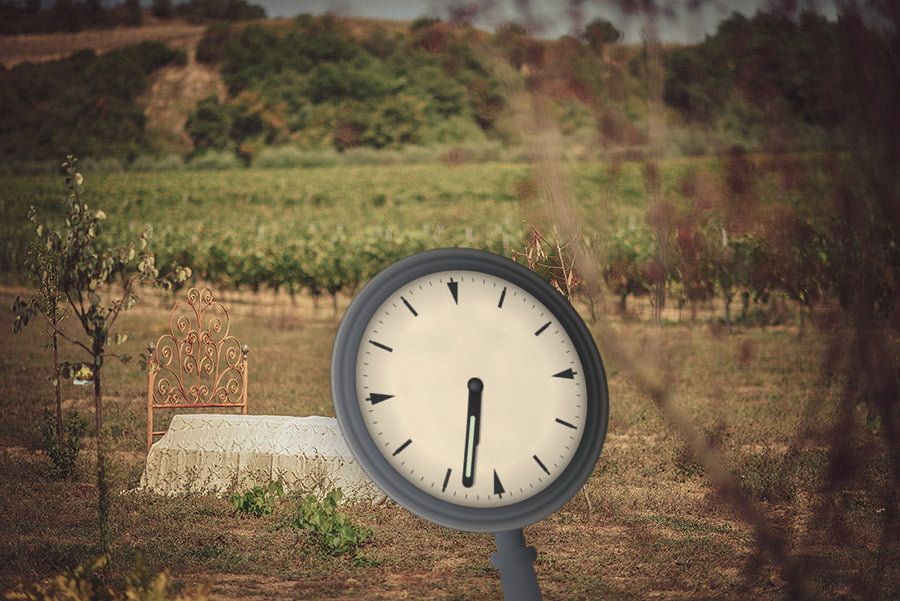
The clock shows 6:33
